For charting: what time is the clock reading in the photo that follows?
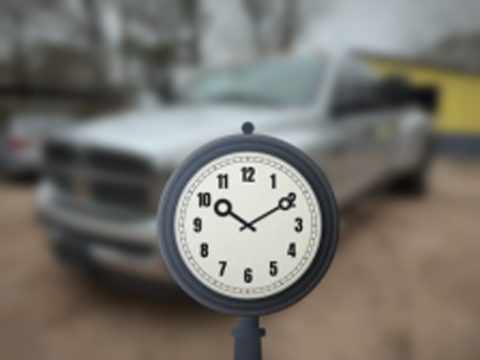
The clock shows 10:10
